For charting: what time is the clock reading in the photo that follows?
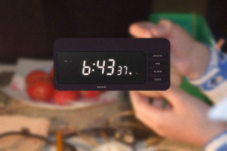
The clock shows 6:43:37
